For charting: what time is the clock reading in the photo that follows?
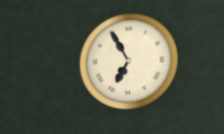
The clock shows 6:55
